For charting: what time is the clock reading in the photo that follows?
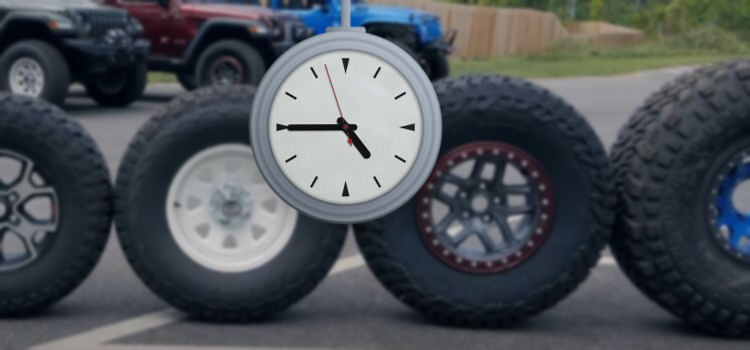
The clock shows 4:44:57
